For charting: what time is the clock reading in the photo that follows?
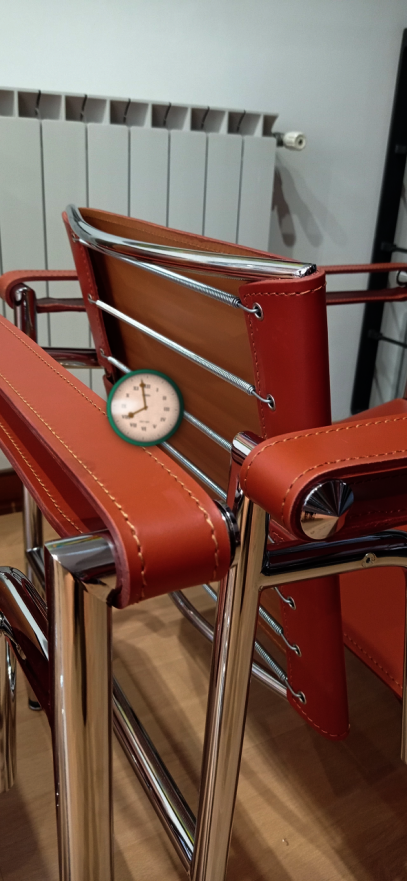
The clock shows 7:58
